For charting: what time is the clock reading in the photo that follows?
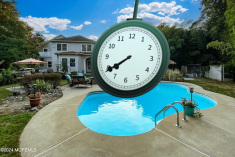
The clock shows 7:39
